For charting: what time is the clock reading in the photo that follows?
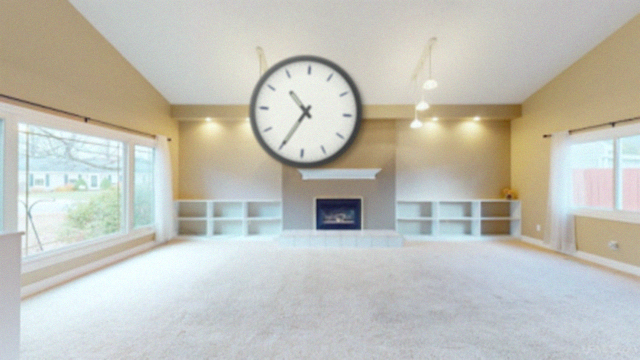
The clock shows 10:35
